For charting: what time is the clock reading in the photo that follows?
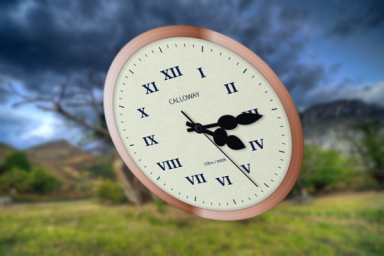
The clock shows 4:15:26
